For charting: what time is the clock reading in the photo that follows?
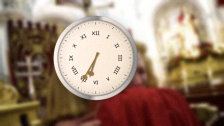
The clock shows 6:35
